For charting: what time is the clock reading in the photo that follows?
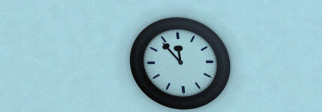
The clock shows 11:54
